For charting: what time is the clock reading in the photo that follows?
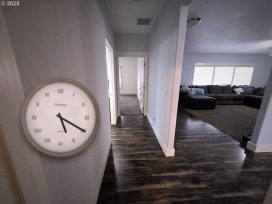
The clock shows 5:20
